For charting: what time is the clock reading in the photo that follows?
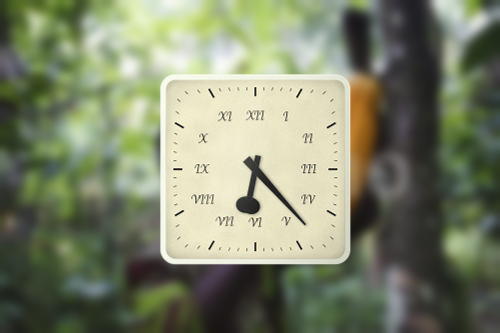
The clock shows 6:23
